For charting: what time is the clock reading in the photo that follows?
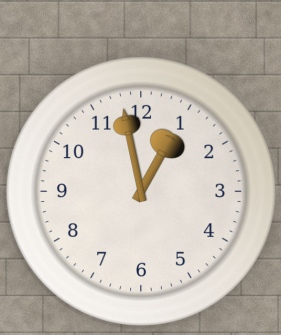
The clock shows 12:58
